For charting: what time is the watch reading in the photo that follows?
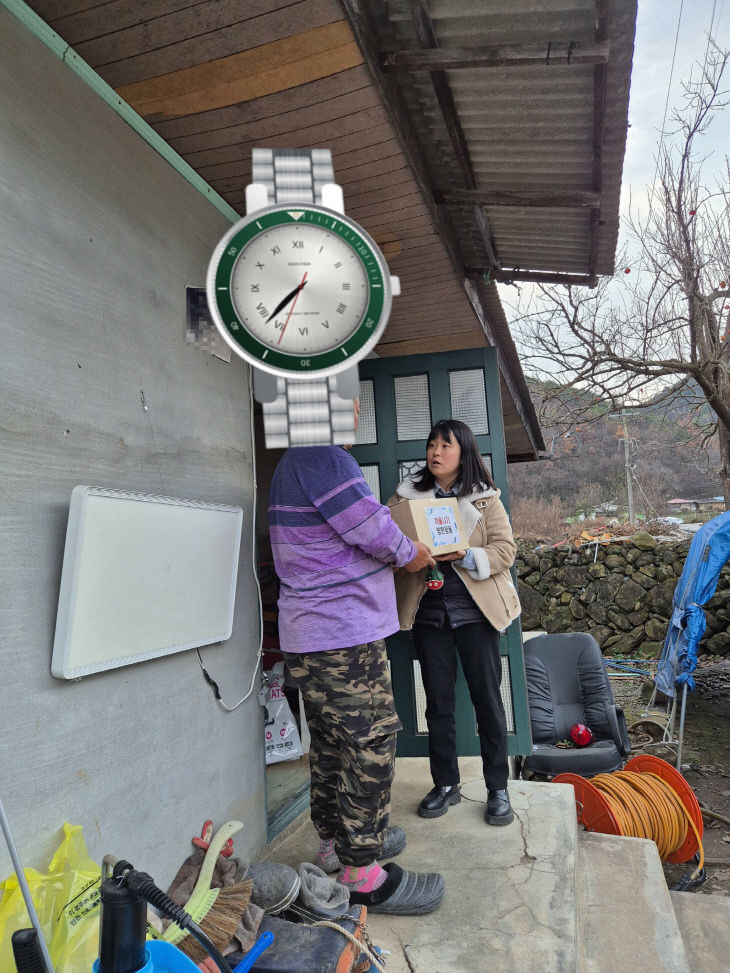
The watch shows 7:37:34
